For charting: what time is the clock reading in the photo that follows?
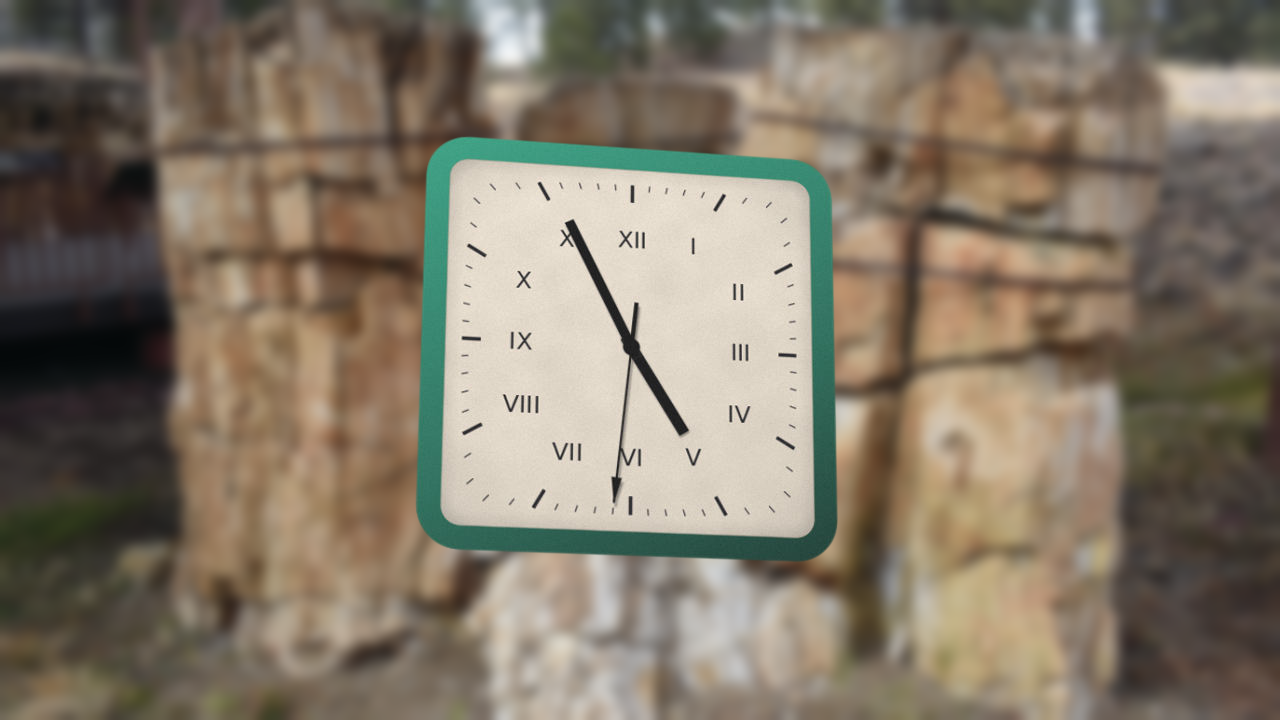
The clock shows 4:55:31
